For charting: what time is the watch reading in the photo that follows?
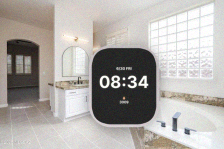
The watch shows 8:34
